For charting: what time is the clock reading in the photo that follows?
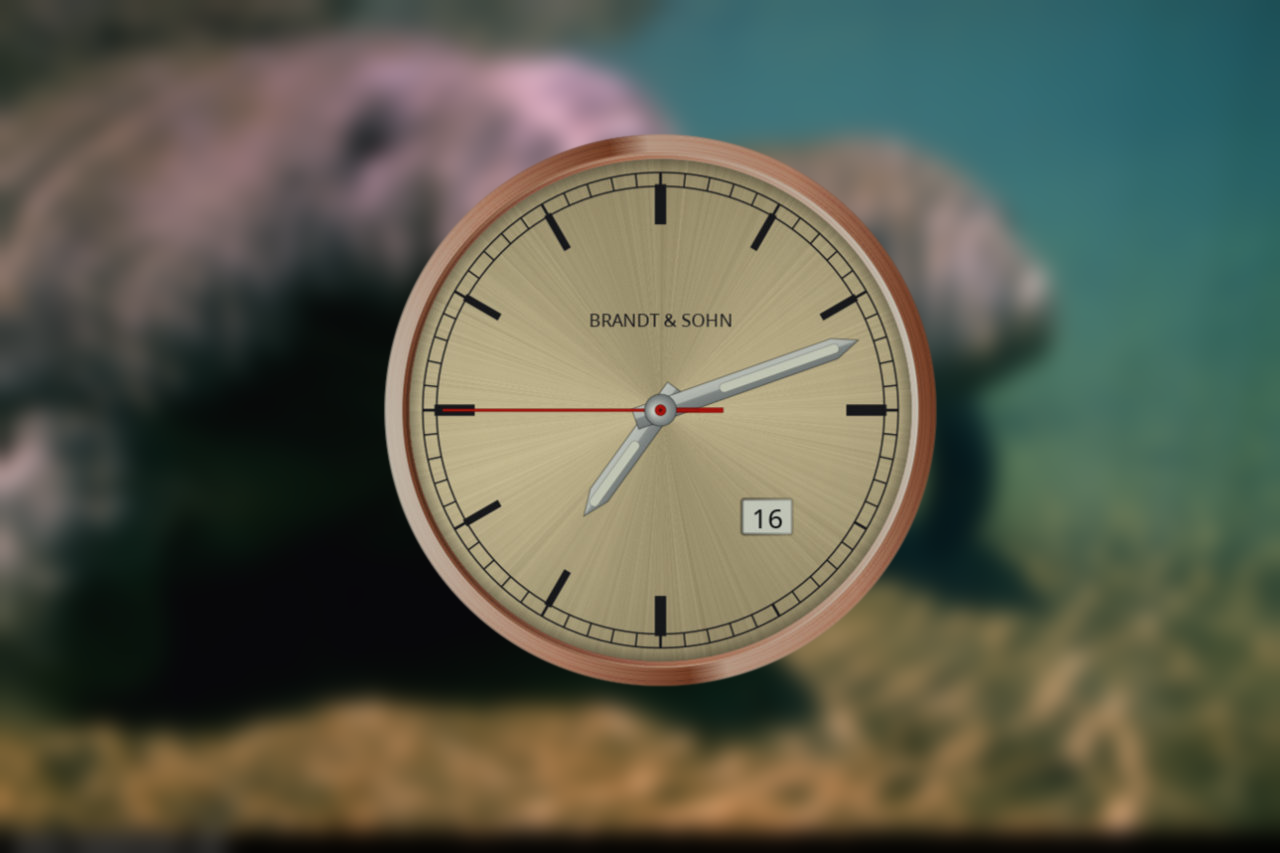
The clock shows 7:11:45
